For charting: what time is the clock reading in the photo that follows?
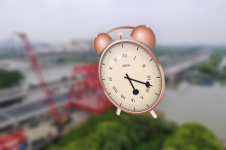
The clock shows 5:18
